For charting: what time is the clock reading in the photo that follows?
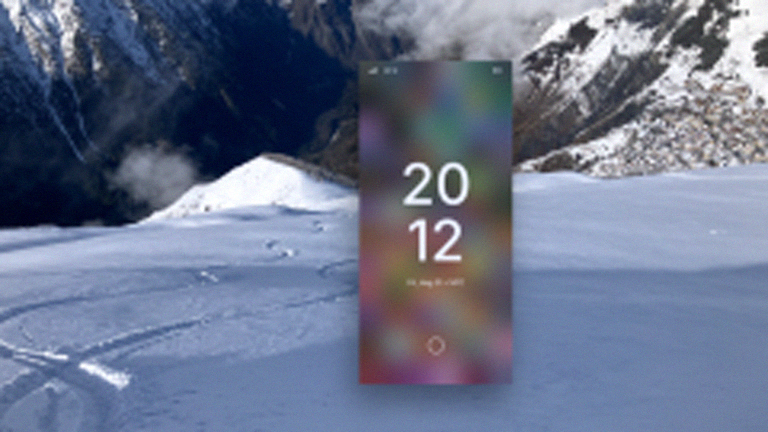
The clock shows 20:12
